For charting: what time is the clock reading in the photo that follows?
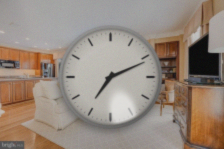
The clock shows 7:11
